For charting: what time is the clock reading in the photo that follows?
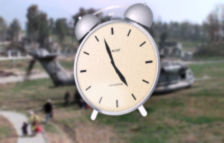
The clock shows 4:57
